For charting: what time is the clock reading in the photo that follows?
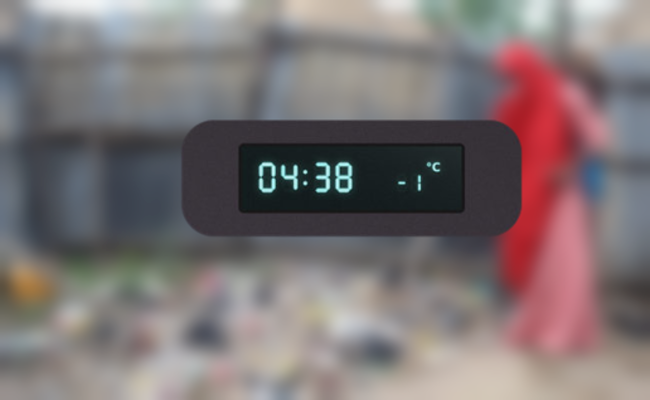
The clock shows 4:38
